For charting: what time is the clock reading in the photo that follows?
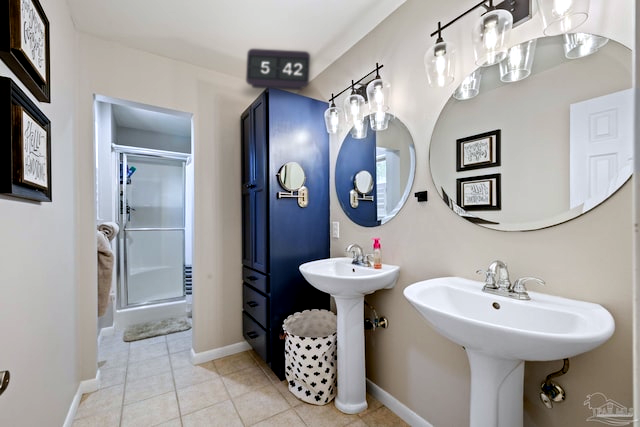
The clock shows 5:42
